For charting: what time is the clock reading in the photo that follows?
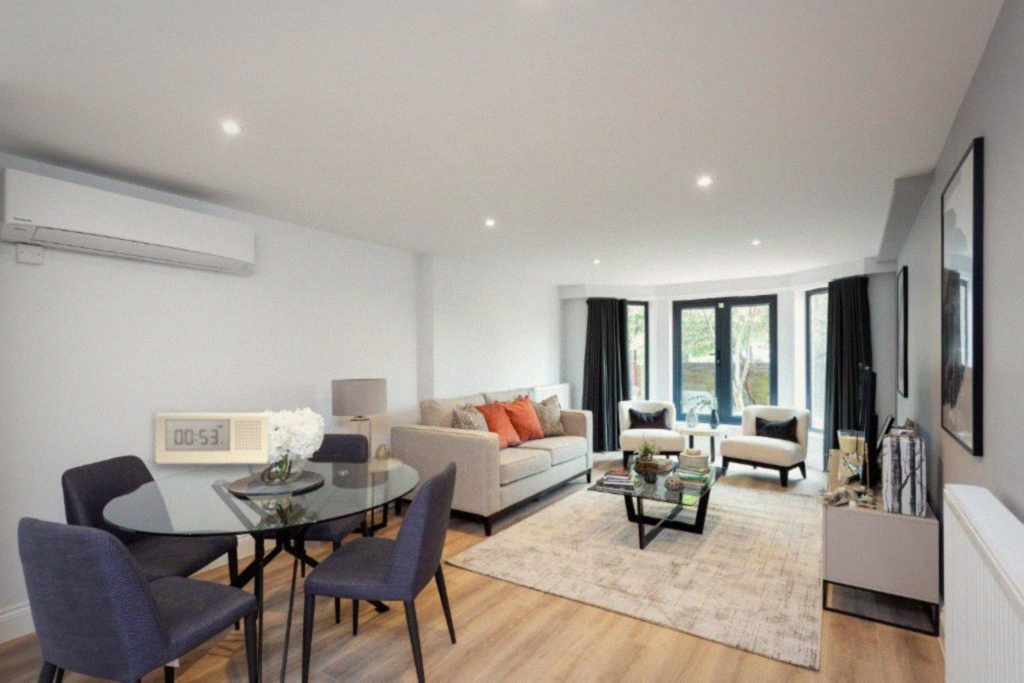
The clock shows 0:53
